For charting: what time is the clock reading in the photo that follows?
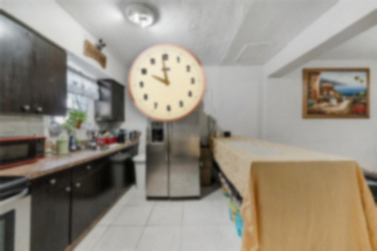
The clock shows 9:59
